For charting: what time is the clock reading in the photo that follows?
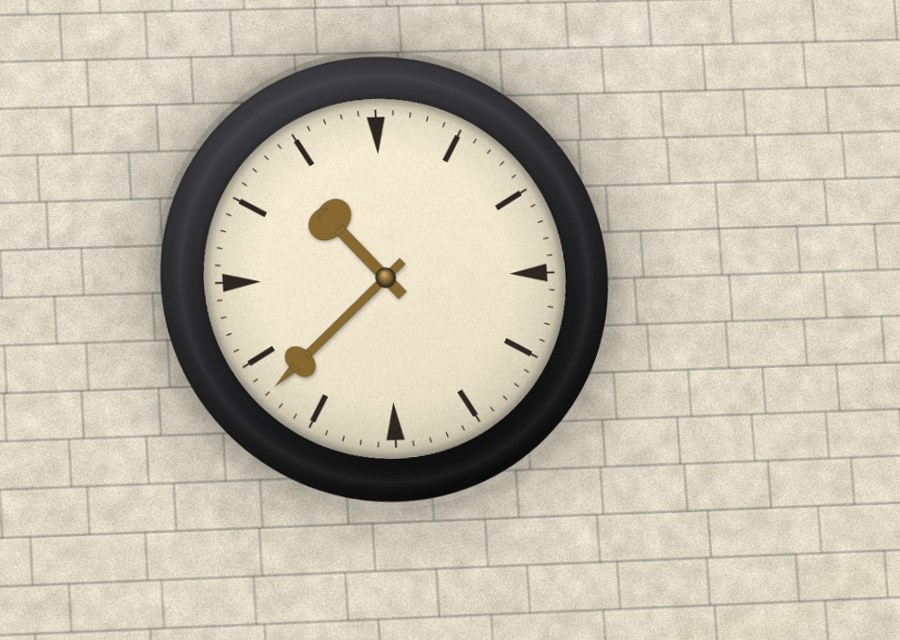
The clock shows 10:38
